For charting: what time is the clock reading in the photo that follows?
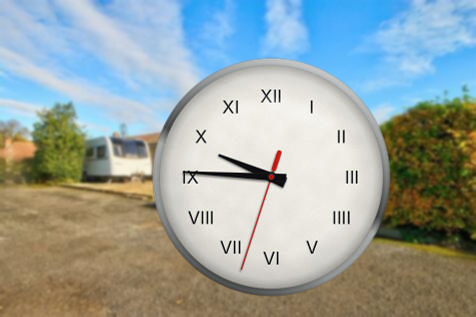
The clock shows 9:45:33
